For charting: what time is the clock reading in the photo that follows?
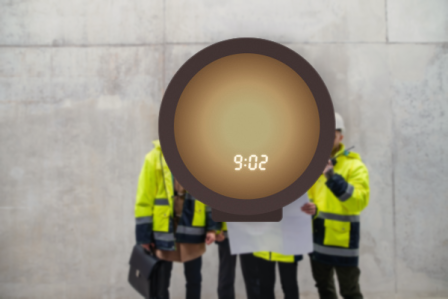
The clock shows 9:02
